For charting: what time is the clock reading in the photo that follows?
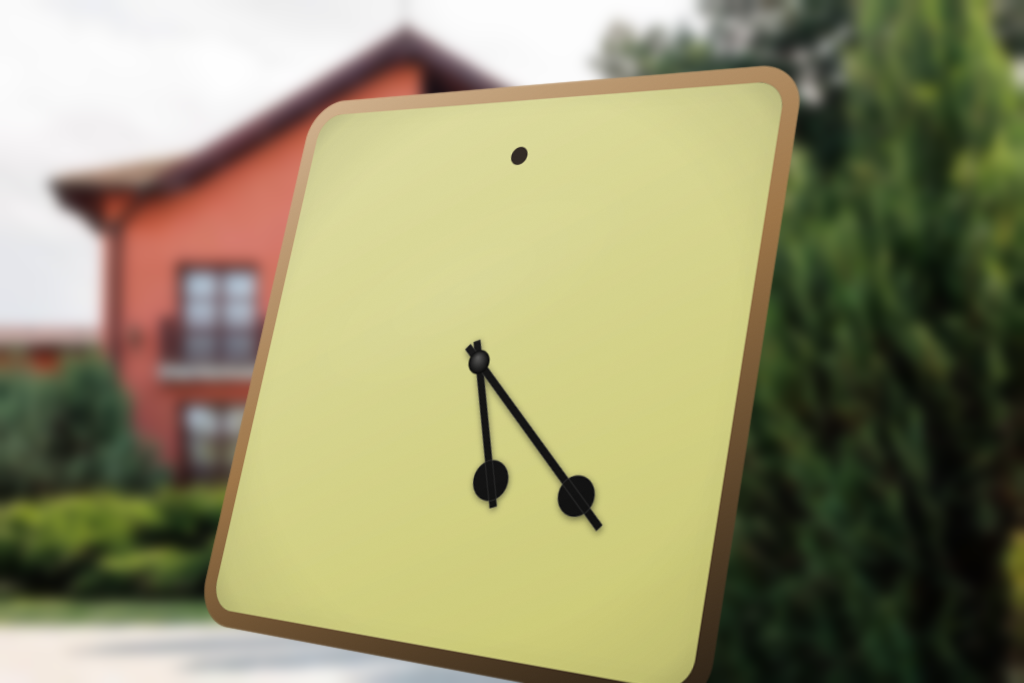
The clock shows 5:22
